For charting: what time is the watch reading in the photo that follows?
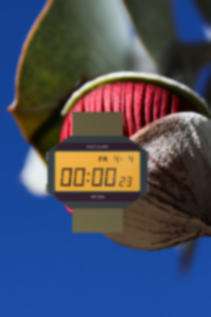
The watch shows 0:00
